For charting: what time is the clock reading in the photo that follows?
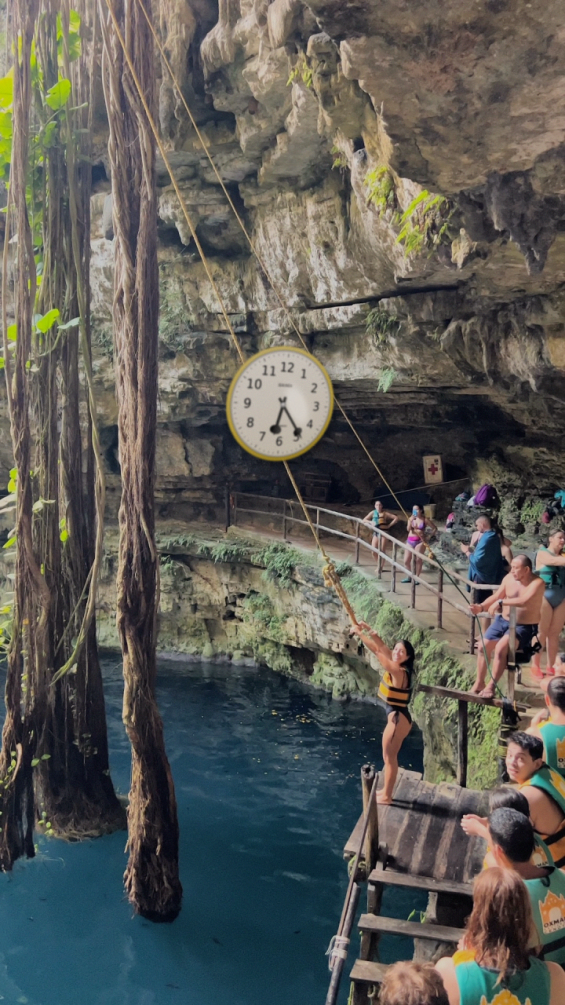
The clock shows 6:24
